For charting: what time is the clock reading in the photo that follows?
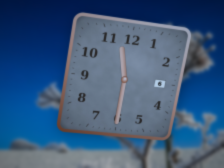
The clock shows 11:30
